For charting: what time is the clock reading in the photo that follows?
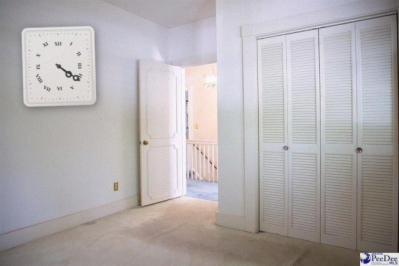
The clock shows 4:21
